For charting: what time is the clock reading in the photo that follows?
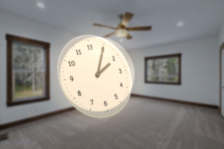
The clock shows 2:05
